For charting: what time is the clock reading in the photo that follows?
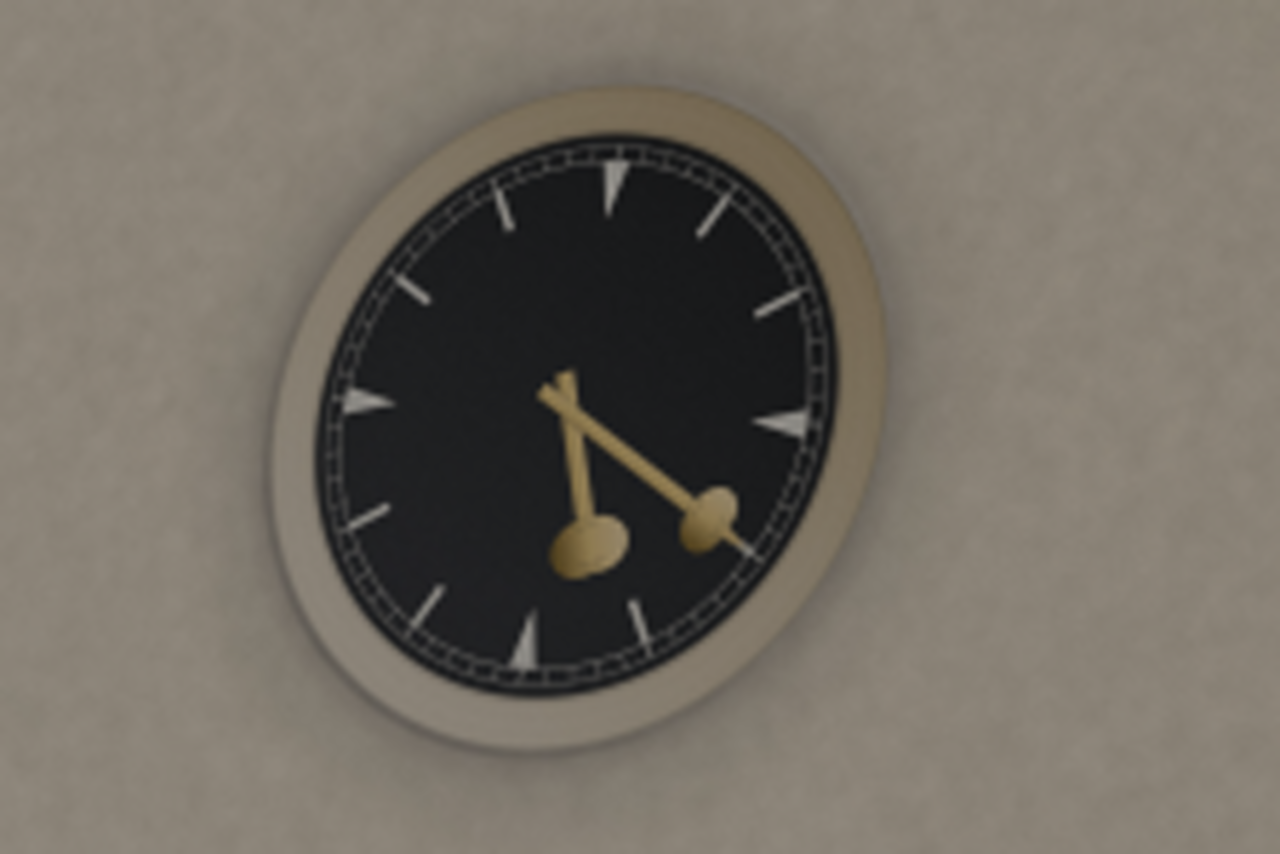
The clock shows 5:20
